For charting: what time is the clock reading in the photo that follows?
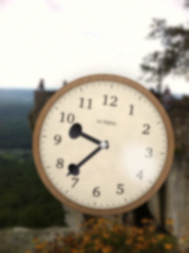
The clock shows 9:37
